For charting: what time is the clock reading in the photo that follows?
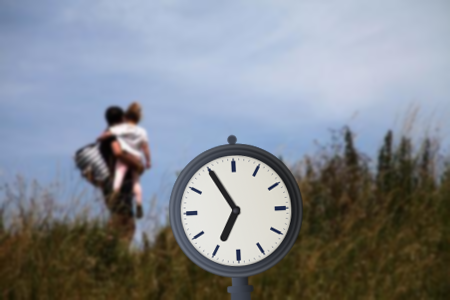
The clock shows 6:55
